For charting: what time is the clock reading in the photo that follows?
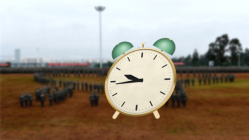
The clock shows 9:44
